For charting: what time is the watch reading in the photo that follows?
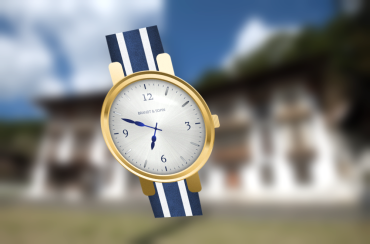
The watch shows 6:49
